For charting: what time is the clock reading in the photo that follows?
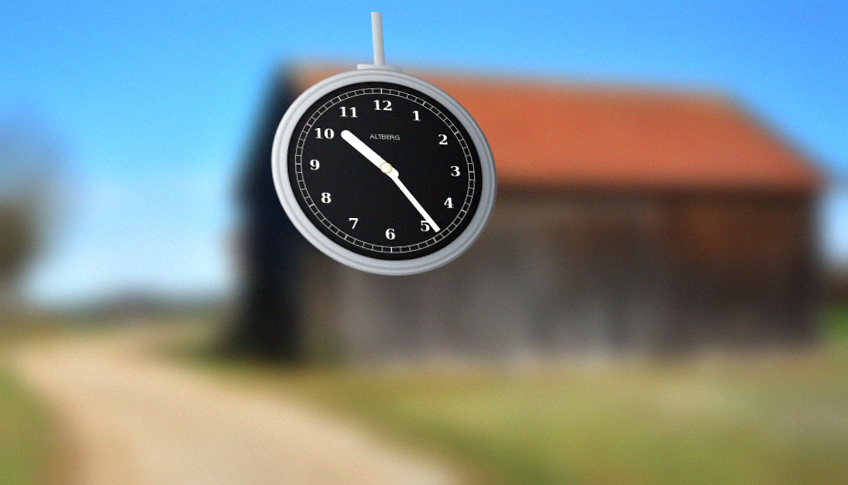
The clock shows 10:24
